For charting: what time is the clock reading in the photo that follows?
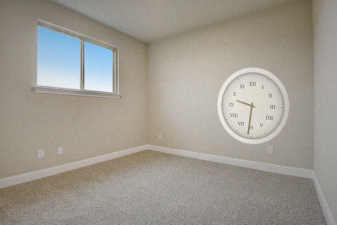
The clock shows 9:31
